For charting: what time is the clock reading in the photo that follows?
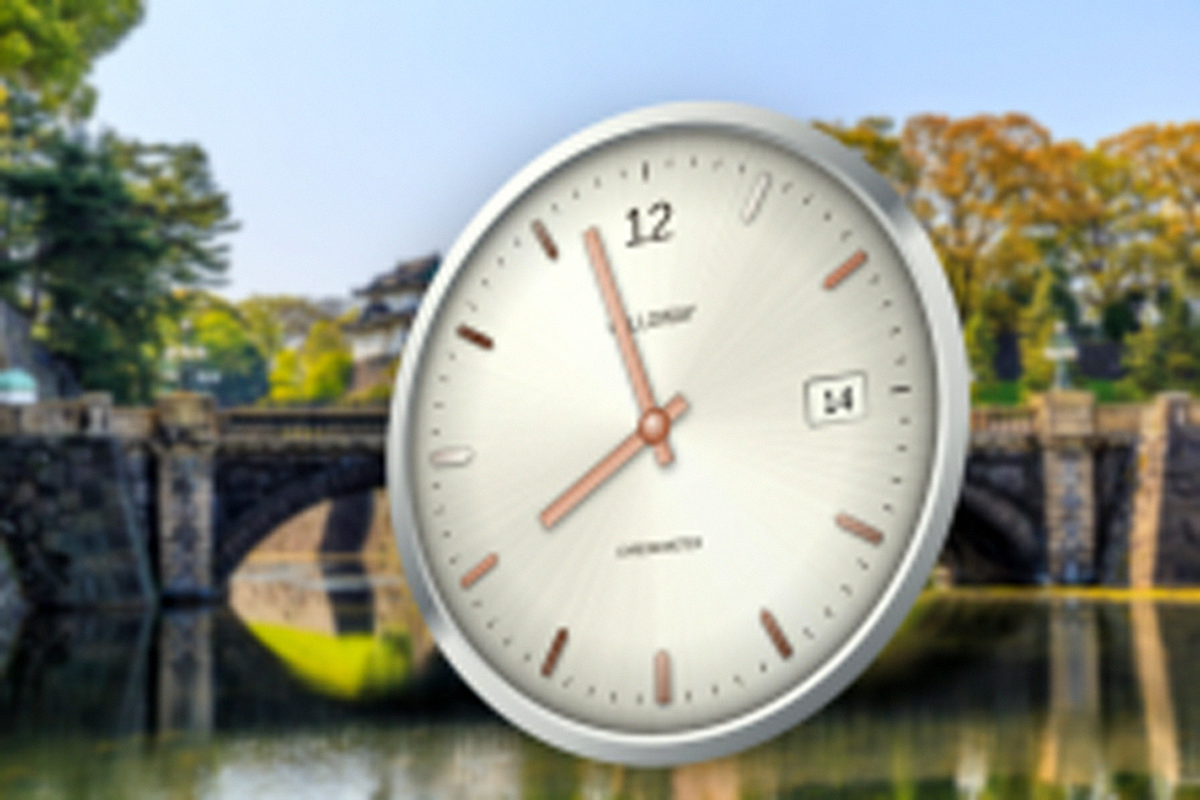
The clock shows 7:57
